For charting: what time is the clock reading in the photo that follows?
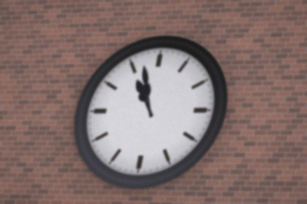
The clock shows 10:57
